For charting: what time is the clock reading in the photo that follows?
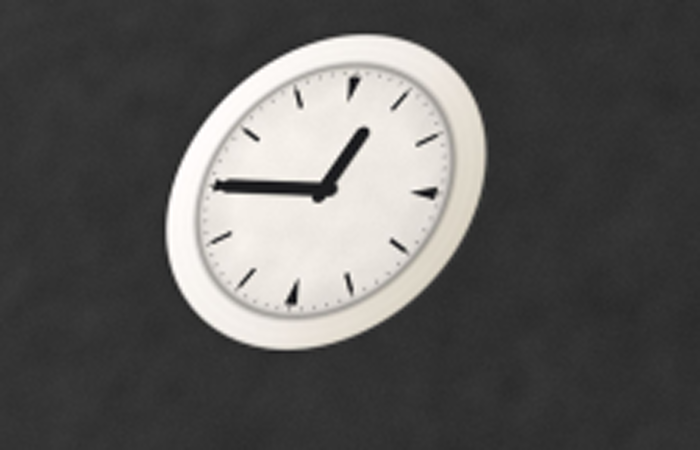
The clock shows 12:45
